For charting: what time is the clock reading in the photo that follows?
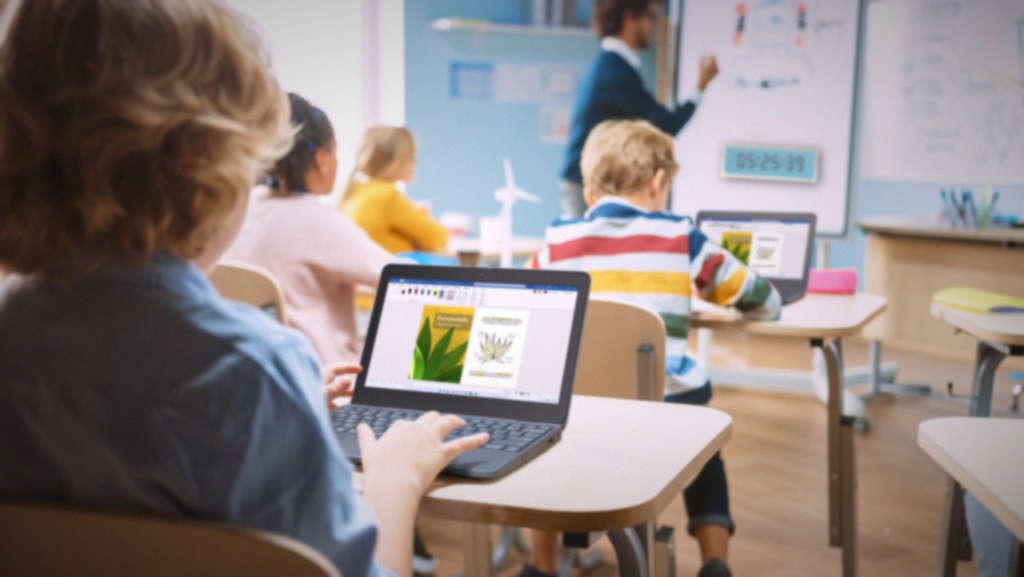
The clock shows 5:25:39
